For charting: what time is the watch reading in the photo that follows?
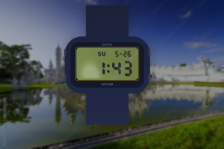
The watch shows 1:43
